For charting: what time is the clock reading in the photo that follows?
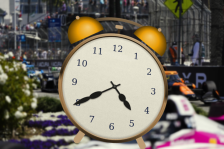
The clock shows 4:40
